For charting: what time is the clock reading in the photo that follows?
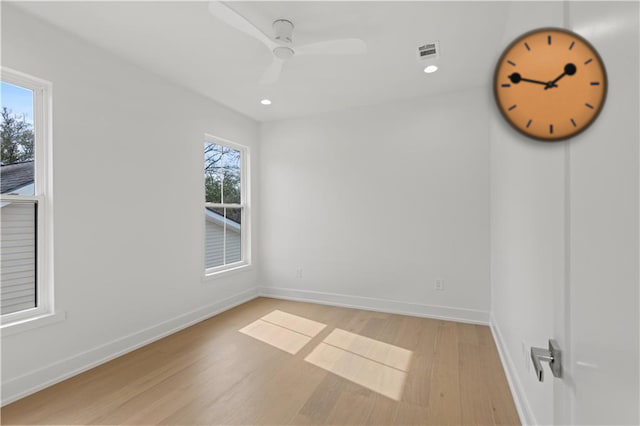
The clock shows 1:47
